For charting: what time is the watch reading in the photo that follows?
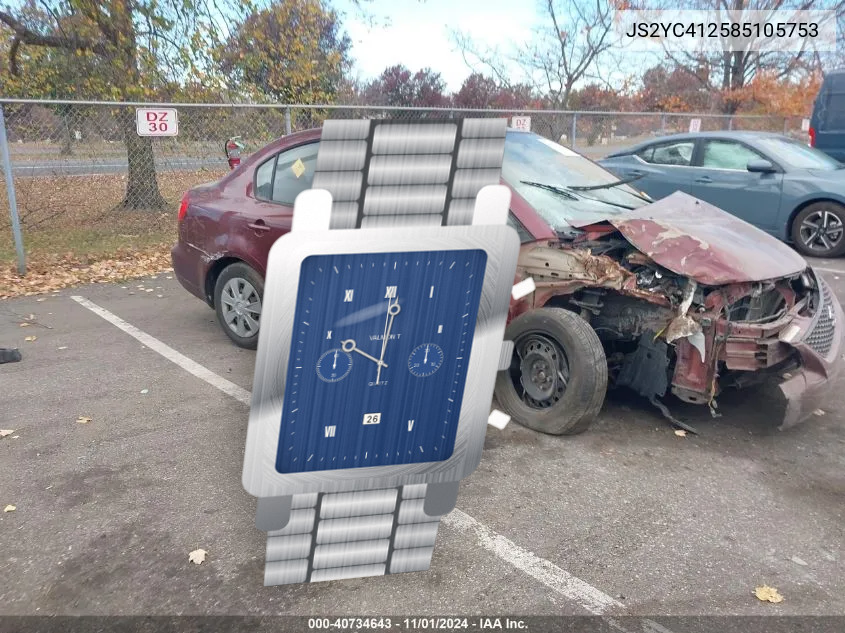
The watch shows 10:01
